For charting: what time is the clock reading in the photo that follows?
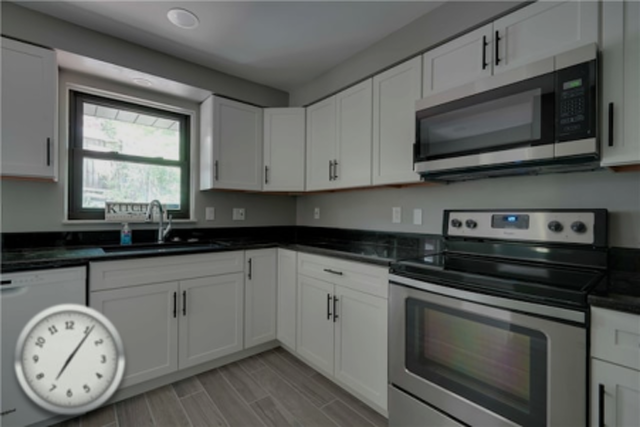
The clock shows 7:06
